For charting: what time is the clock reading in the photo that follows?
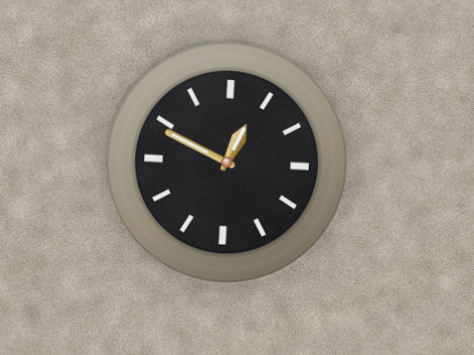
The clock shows 12:49
